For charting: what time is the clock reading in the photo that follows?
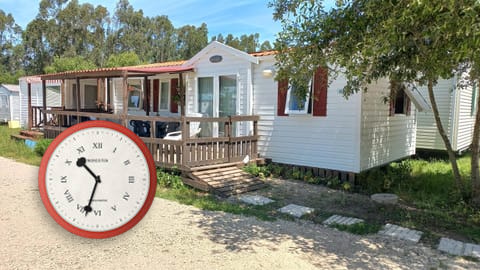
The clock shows 10:33
